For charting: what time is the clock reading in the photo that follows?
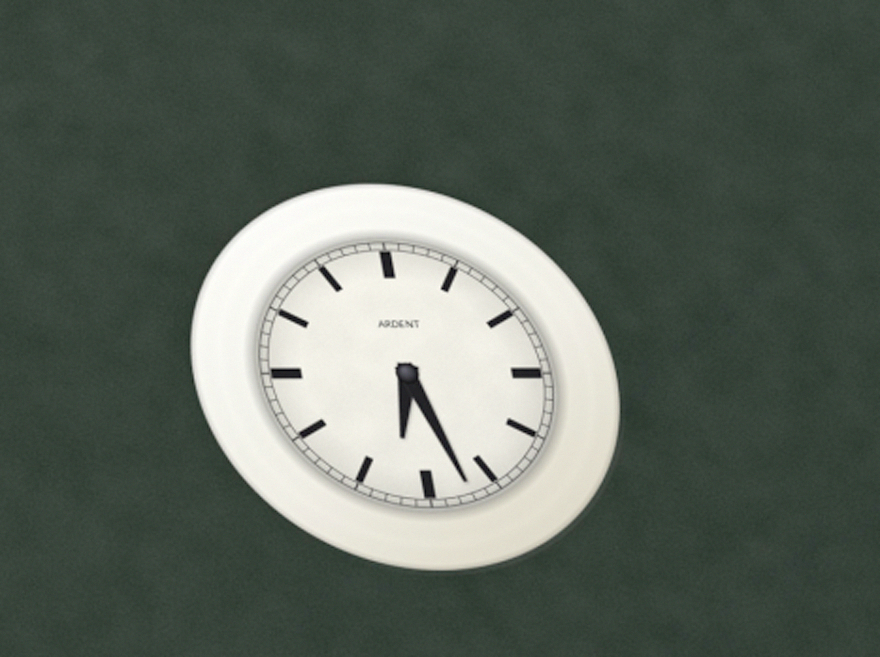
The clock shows 6:27
